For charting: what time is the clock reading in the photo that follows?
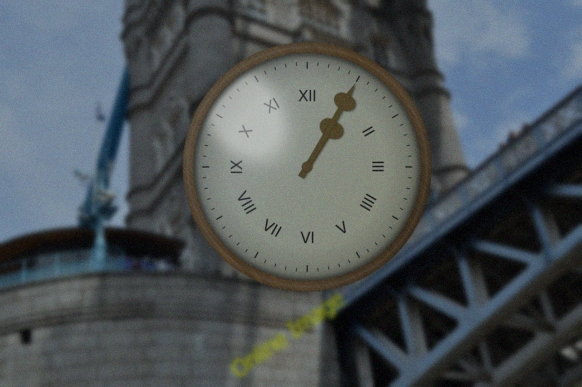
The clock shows 1:05
